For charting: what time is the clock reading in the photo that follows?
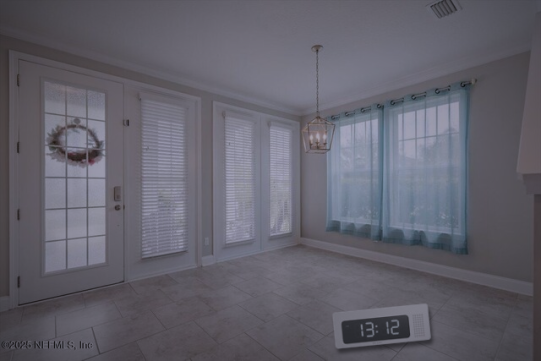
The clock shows 13:12
